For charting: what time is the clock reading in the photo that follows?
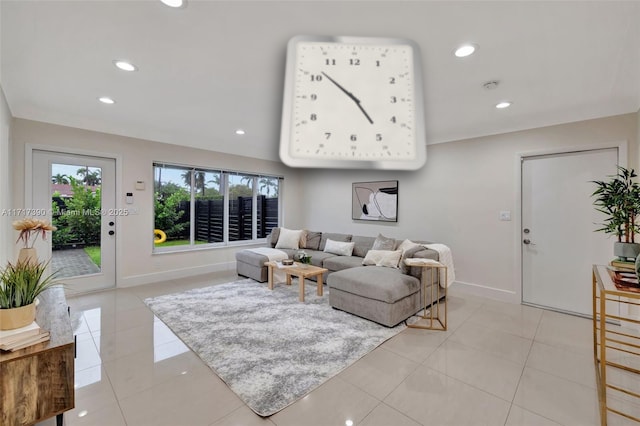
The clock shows 4:52
